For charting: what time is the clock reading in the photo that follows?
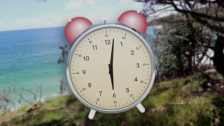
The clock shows 6:02
